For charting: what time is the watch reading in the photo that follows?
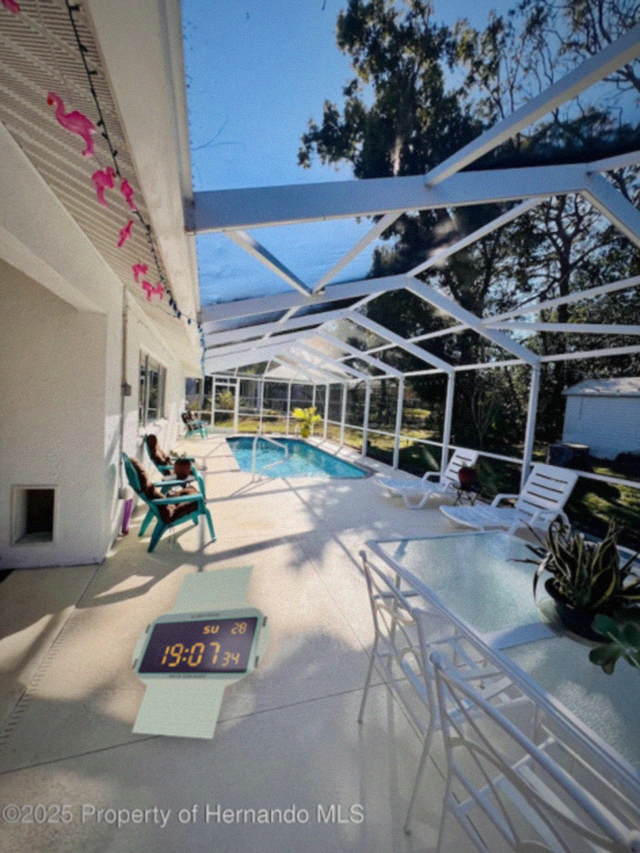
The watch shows 19:07:34
